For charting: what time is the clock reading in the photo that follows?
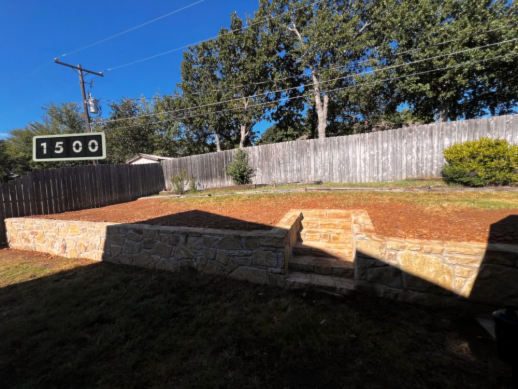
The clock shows 15:00
